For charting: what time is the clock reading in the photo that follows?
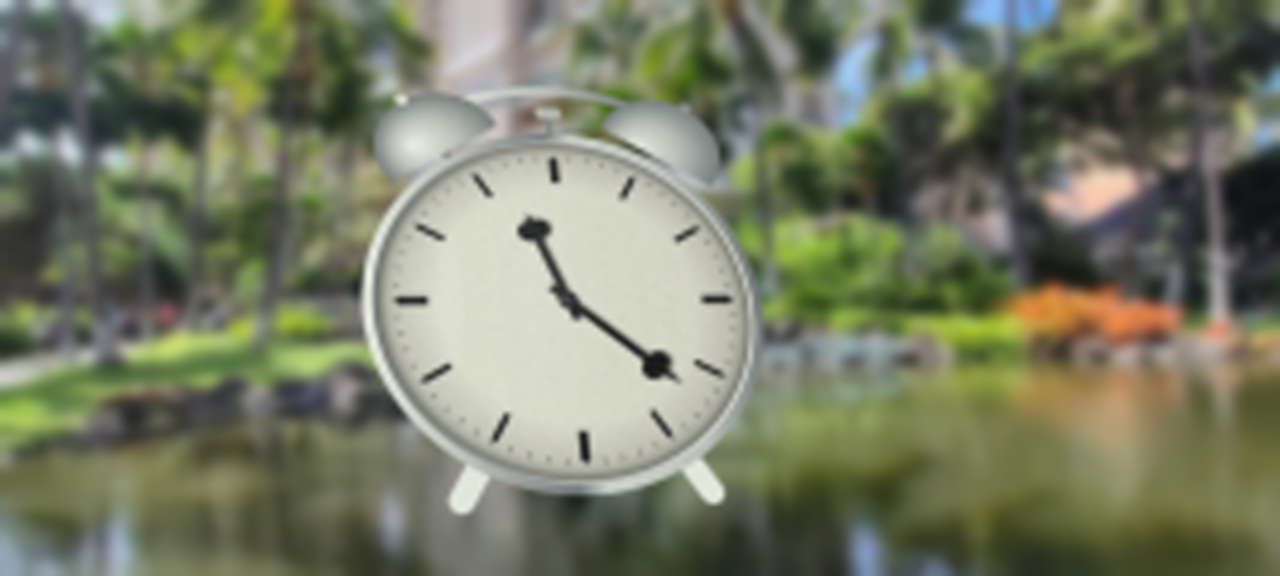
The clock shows 11:22
